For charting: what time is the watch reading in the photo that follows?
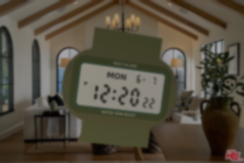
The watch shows 12:20
